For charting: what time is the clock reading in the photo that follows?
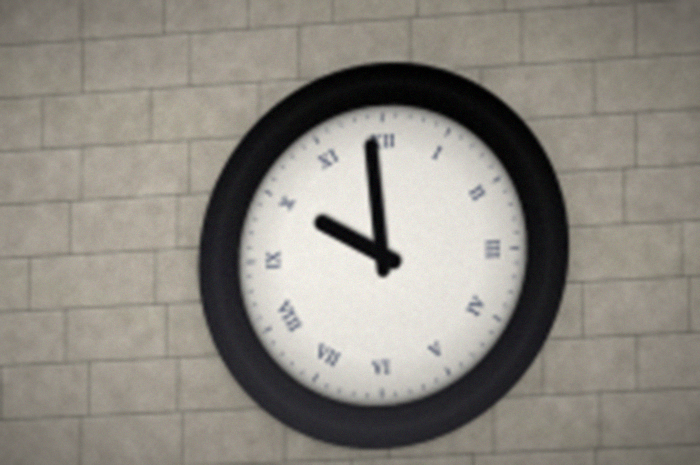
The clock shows 9:59
